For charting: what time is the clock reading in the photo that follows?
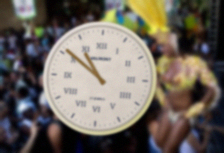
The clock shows 10:51
